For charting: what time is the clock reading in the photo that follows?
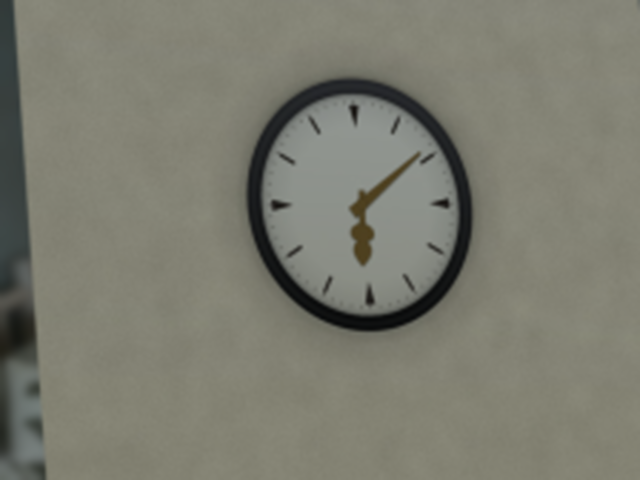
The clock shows 6:09
